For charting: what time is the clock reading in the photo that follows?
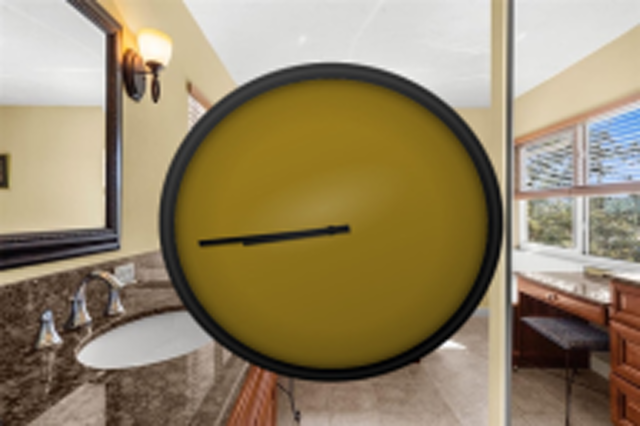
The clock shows 8:44
